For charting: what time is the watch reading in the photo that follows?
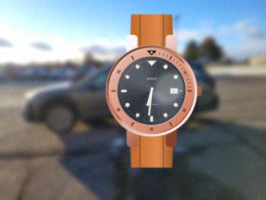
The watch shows 6:31
